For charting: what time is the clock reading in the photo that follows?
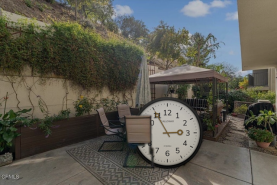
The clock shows 2:55
